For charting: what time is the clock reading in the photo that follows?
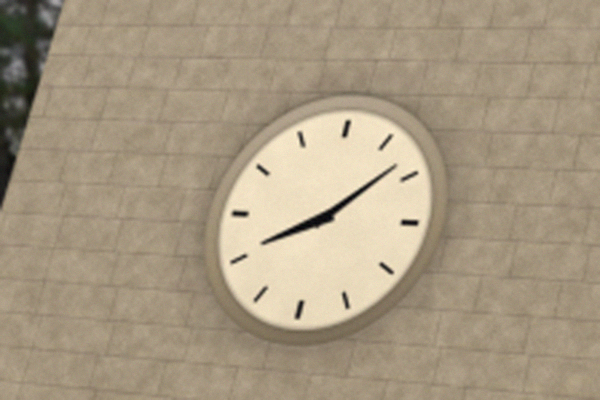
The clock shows 8:08
